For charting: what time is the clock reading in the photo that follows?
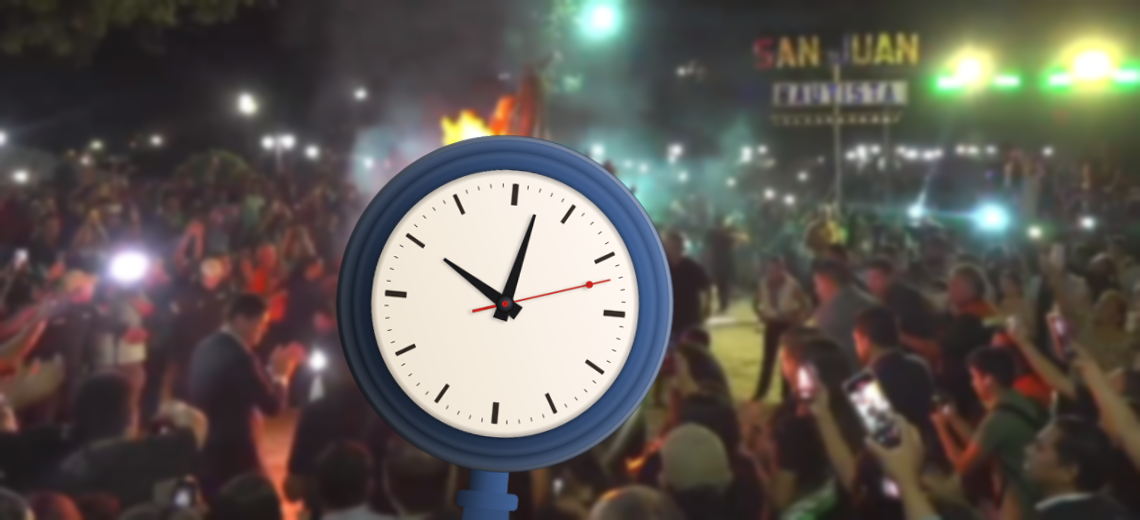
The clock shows 10:02:12
